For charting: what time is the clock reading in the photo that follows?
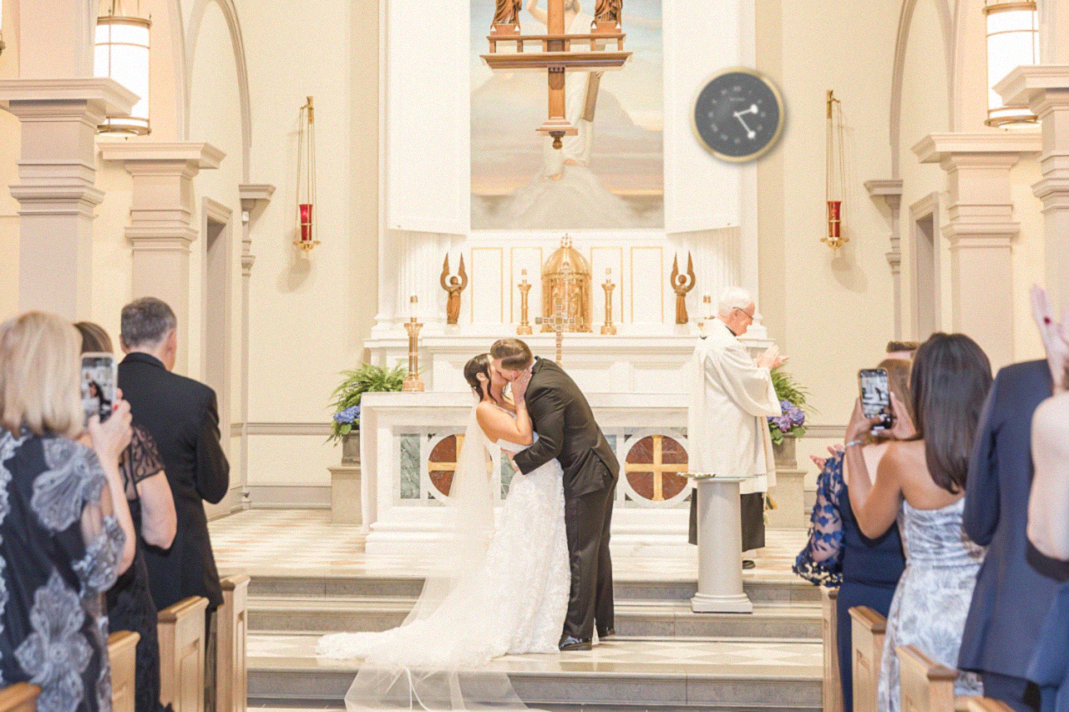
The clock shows 2:24
